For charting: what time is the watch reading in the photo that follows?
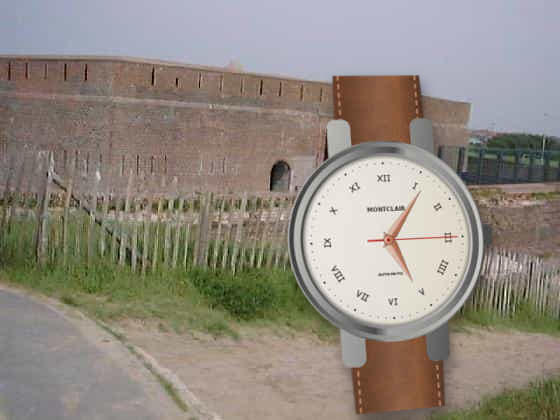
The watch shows 5:06:15
